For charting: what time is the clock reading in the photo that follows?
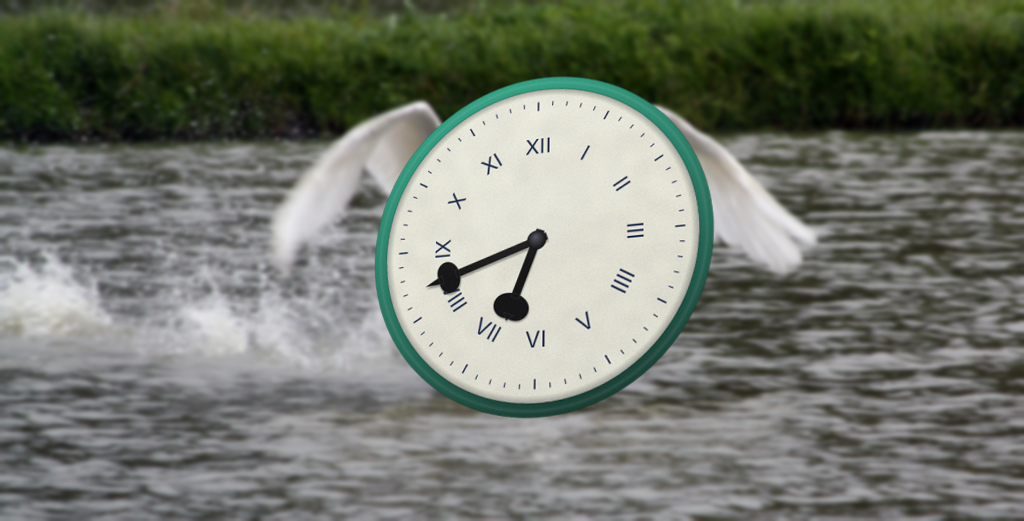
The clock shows 6:42
